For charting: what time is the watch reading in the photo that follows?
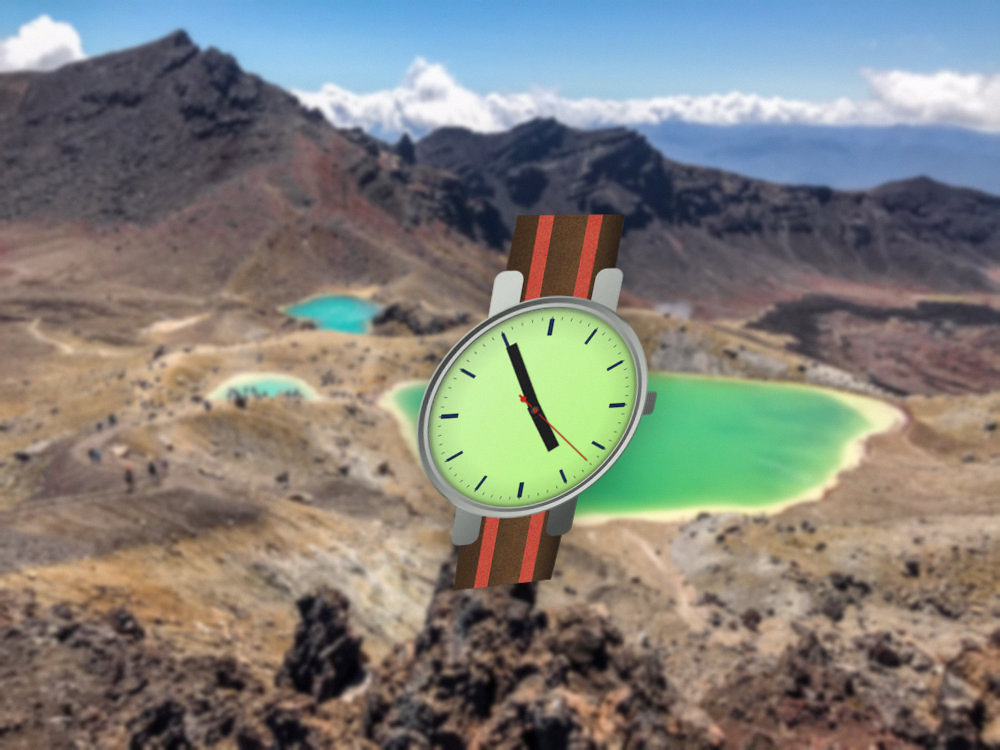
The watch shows 4:55:22
